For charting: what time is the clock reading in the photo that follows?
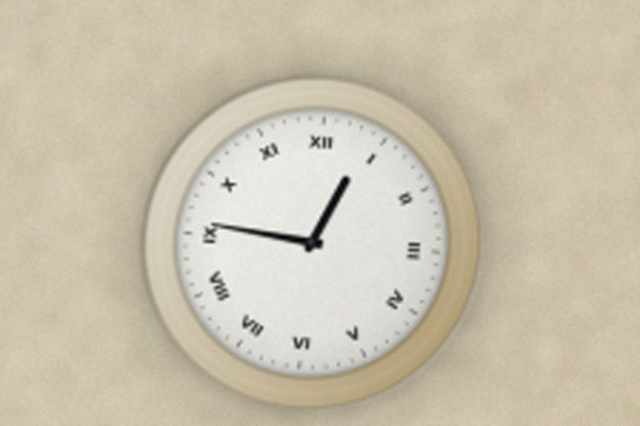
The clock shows 12:46
